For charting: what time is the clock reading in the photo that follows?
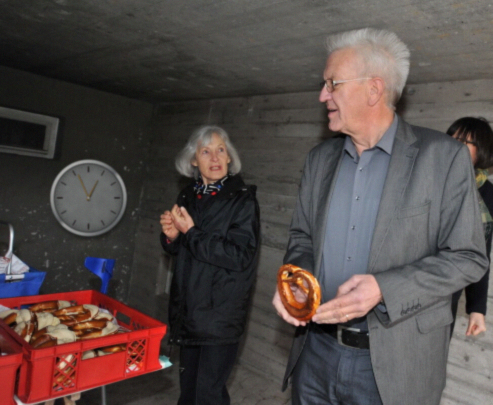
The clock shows 12:56
